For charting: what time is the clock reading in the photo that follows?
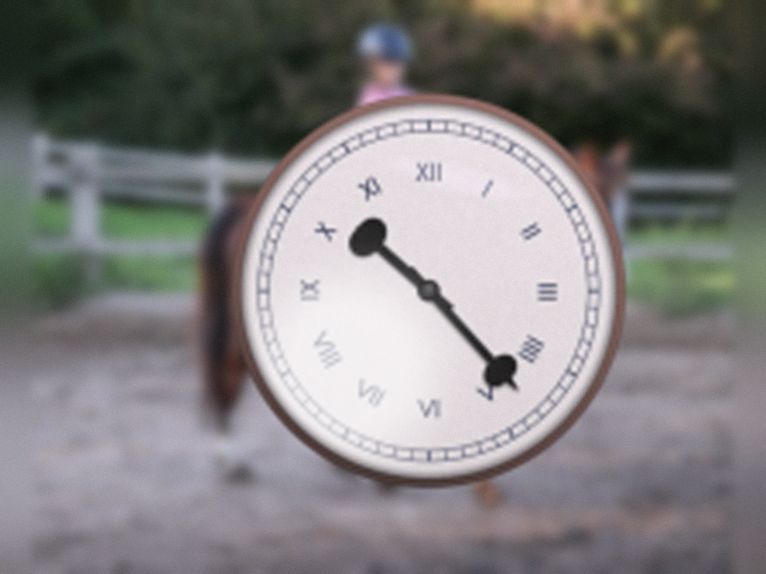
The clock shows 10:23
